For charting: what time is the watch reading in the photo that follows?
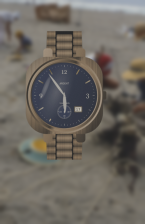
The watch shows 5:54
